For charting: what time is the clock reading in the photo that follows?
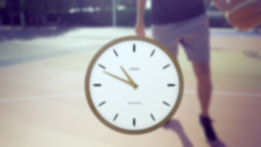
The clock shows 10:49
